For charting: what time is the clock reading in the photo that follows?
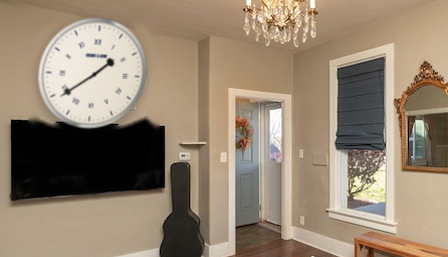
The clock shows 1:39
